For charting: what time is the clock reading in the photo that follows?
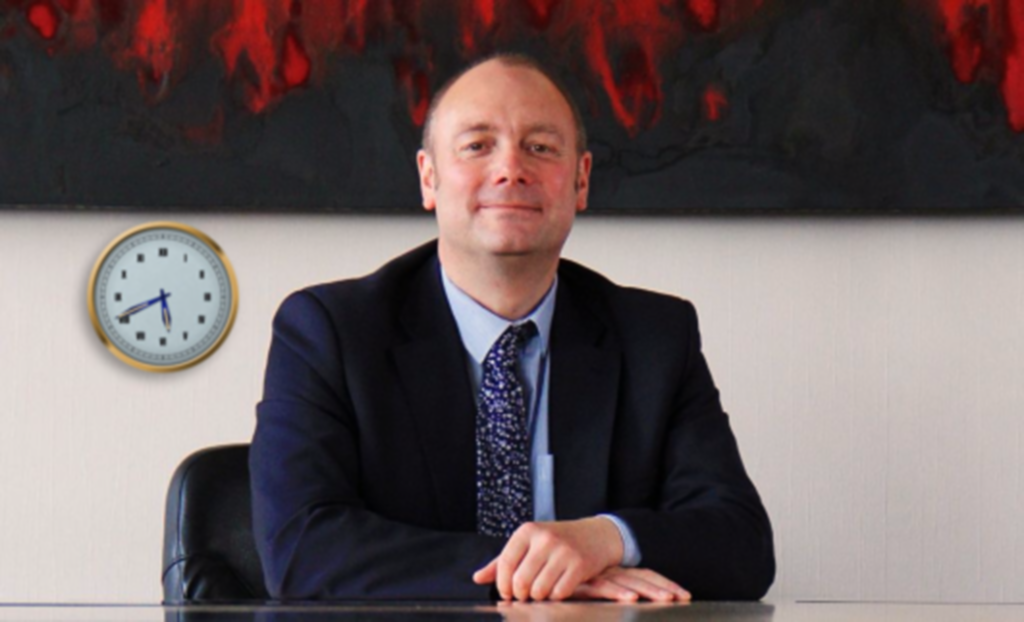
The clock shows 5:41
